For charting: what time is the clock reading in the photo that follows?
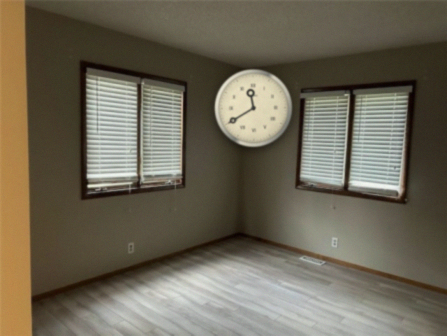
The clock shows 11:40
